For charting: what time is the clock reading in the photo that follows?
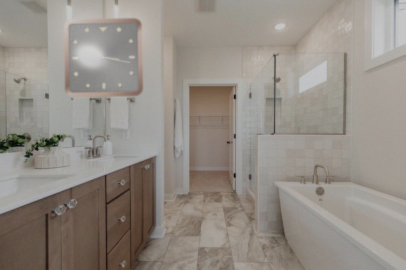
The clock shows 3:17
